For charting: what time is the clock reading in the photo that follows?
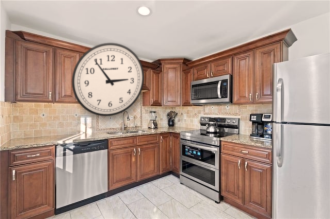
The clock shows 2:54
